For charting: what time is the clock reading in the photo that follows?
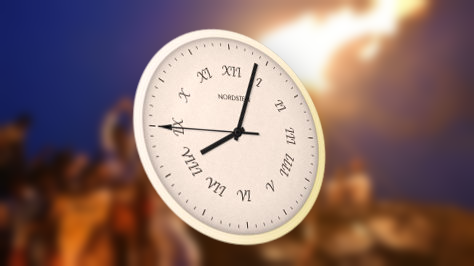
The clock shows 8:03:45
